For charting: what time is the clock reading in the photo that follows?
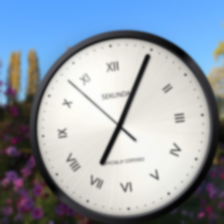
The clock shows 7:04:53
